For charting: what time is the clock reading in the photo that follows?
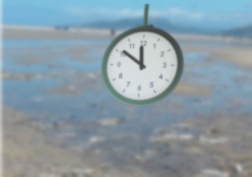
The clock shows 11:51
